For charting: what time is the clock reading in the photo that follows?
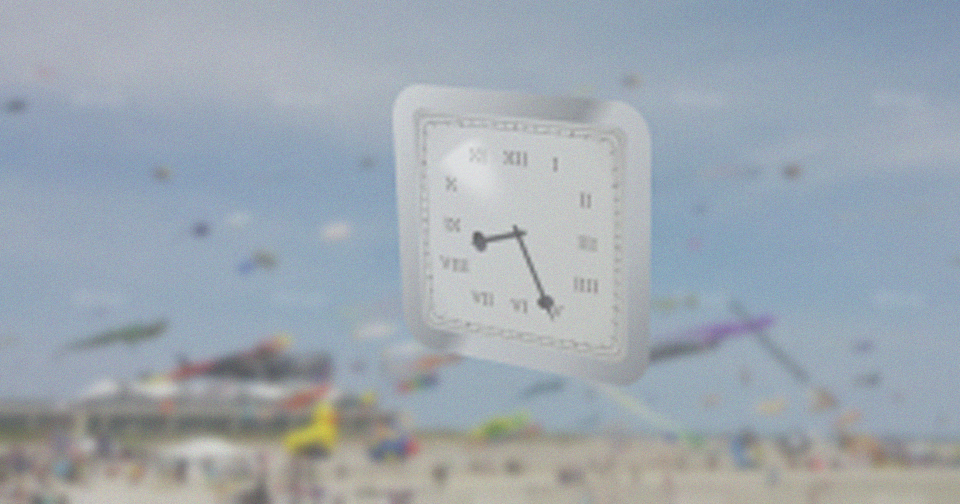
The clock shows 8:26
